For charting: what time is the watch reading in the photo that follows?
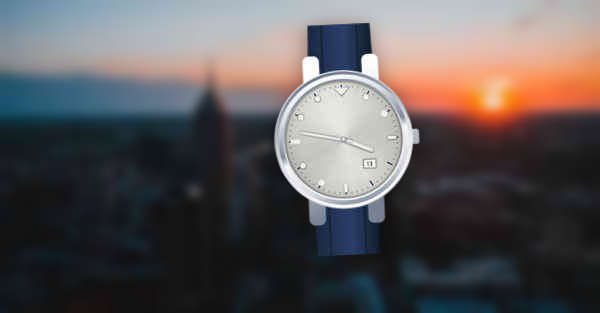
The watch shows 3:47
